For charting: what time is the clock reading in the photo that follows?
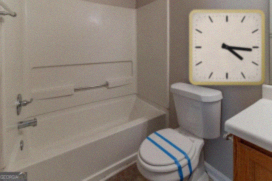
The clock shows 4:16
